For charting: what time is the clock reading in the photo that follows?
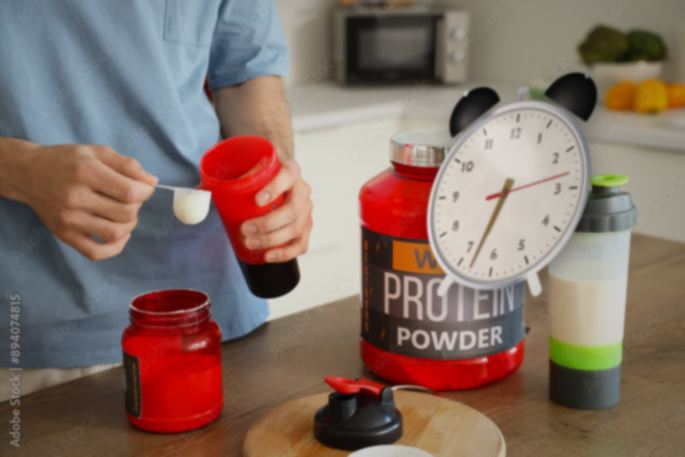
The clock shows 6:33:13
